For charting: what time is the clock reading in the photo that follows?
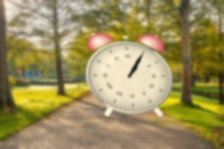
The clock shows 1:05
